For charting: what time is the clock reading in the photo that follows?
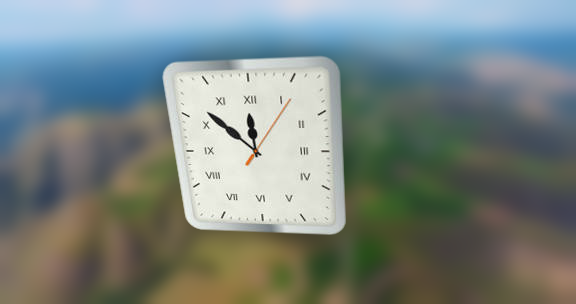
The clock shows 11:52:06
